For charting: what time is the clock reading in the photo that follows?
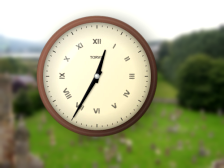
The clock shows 12:35
